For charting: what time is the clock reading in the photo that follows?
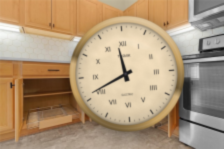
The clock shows 11:41
